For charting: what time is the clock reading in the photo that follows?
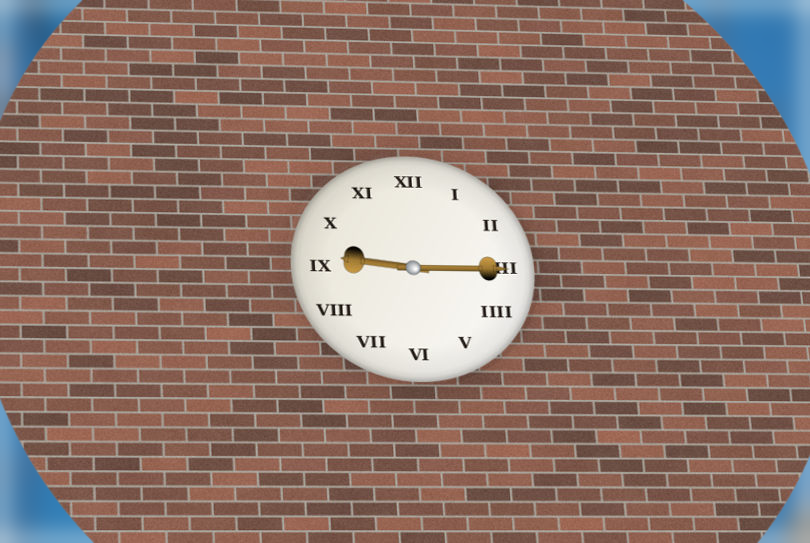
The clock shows 9:15
